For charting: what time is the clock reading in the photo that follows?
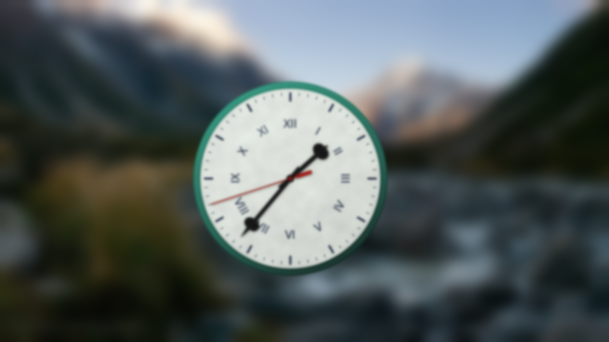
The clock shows 1:36:42
